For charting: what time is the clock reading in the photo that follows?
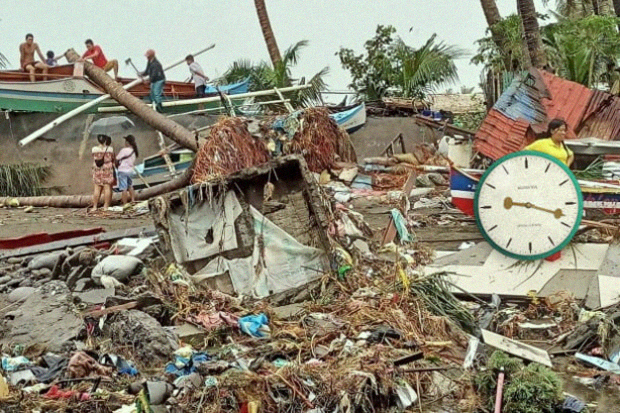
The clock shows 9:18
